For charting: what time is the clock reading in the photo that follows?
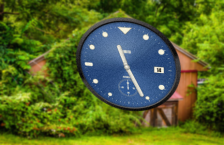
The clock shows 11:26
